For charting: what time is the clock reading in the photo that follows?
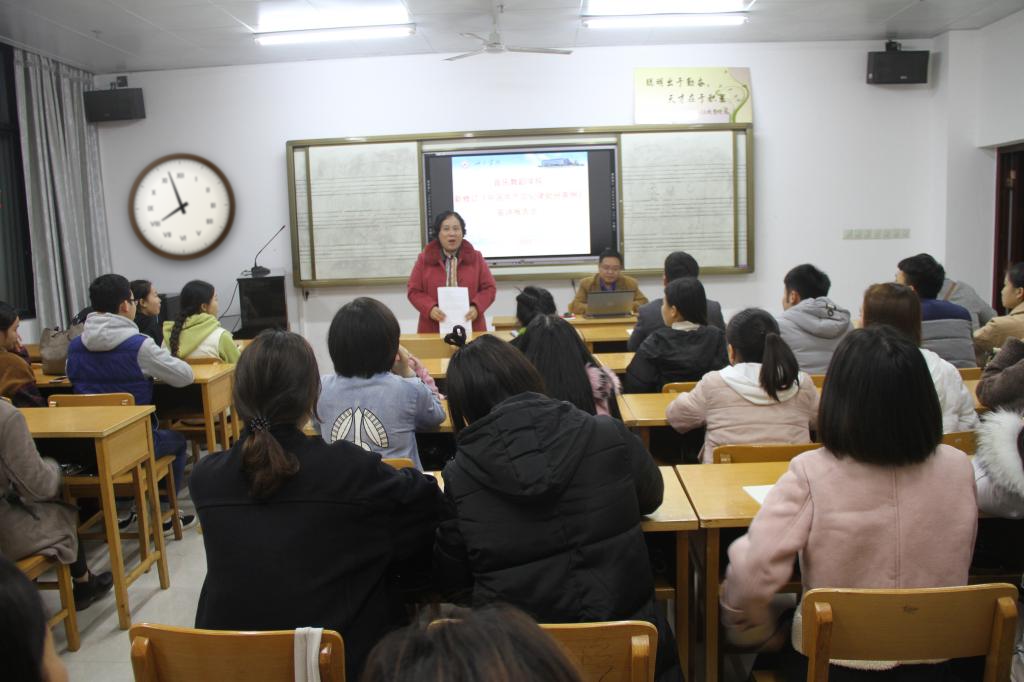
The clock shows 7:57
